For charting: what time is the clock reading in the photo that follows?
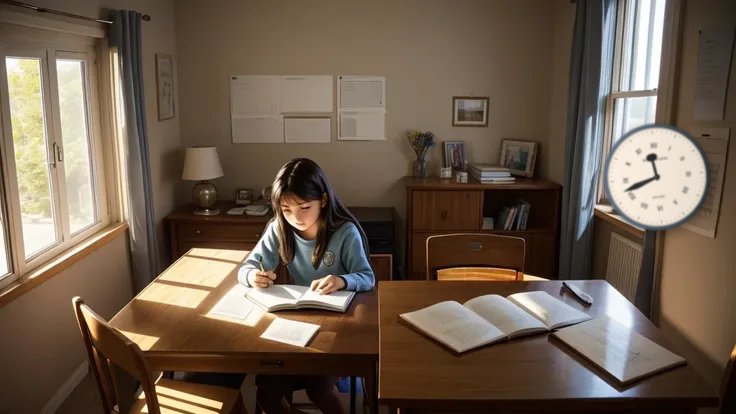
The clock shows 11:42
